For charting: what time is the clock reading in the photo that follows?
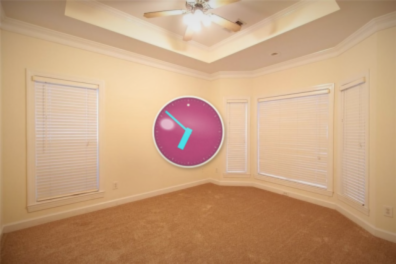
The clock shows 6:52
